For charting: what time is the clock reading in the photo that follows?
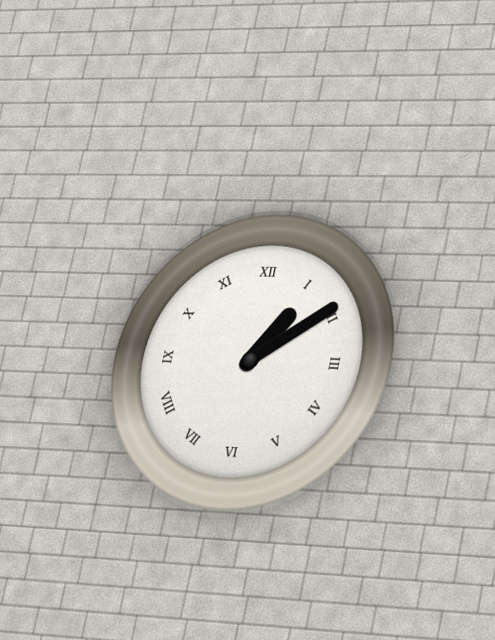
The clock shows 1:09
